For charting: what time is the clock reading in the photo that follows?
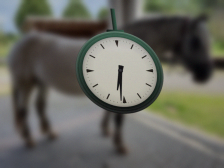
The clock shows 6:31
